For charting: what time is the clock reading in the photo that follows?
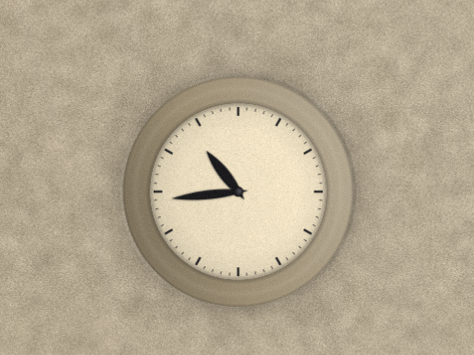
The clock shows 10:44
